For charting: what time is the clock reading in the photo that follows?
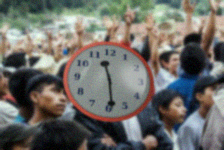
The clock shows 11:29
